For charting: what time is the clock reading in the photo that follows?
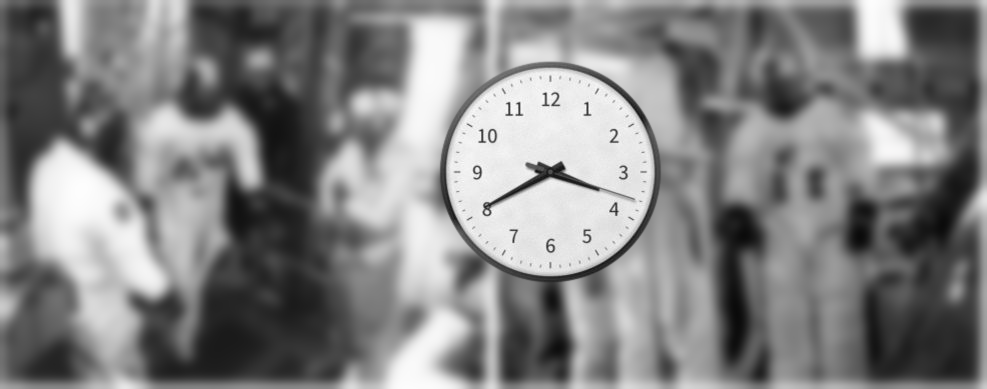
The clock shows 3:40:18
